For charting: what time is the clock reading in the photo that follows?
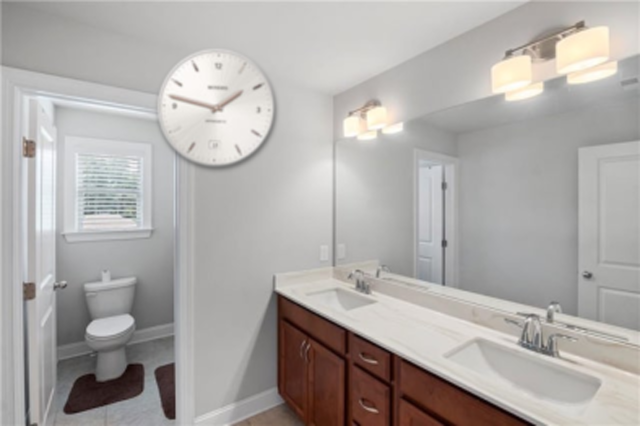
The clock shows 1:47
